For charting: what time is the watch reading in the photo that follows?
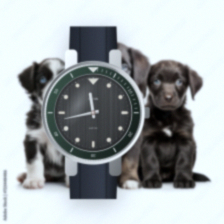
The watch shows 11:43
